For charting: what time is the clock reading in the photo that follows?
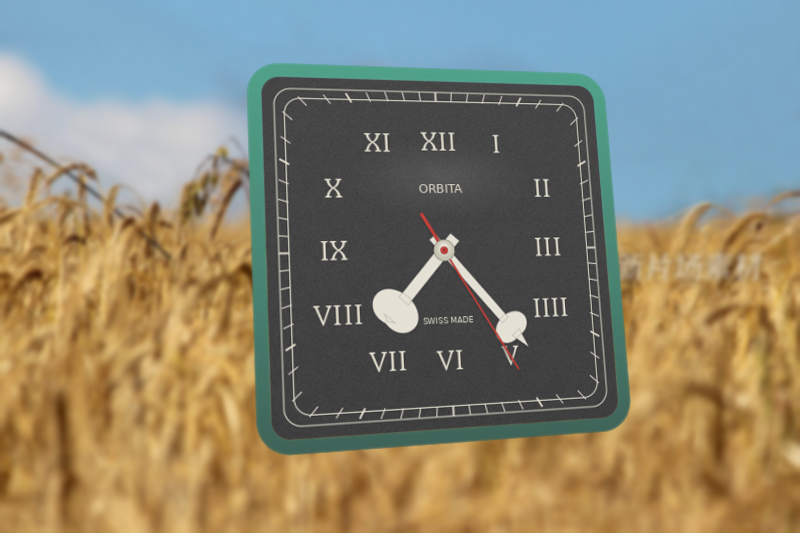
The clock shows 7:23:25
